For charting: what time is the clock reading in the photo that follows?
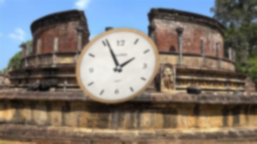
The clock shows 1:56
